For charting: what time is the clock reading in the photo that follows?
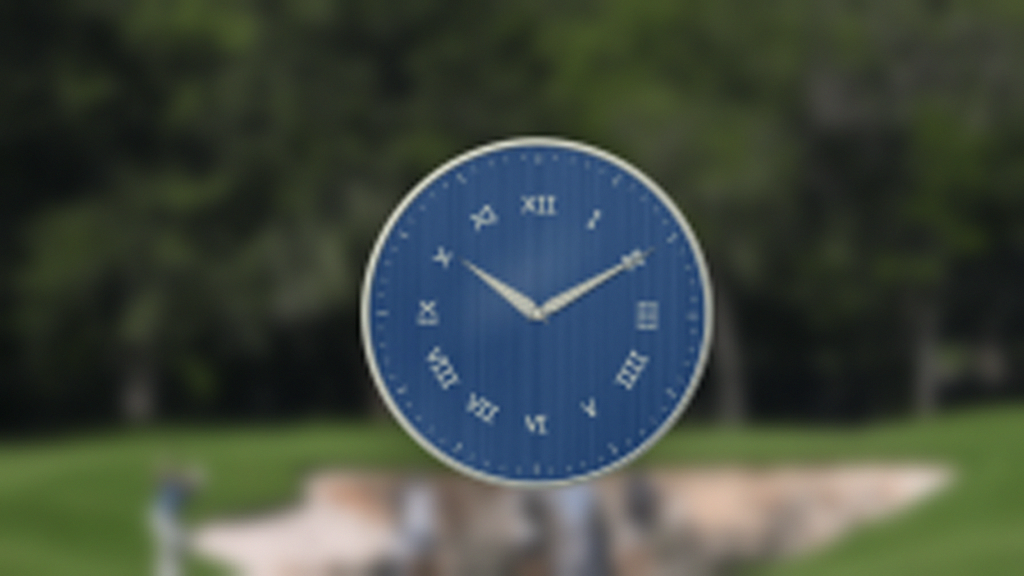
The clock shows 10:10
